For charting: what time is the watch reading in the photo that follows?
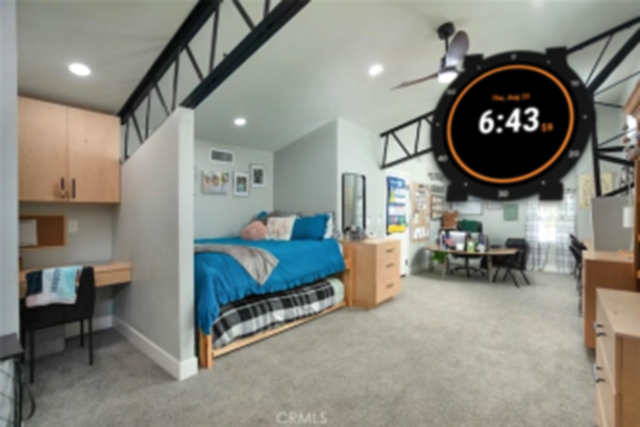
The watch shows 6:43
